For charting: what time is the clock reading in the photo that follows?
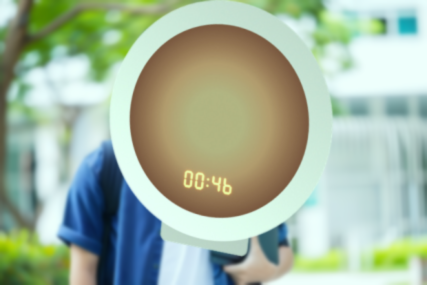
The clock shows 0:46
